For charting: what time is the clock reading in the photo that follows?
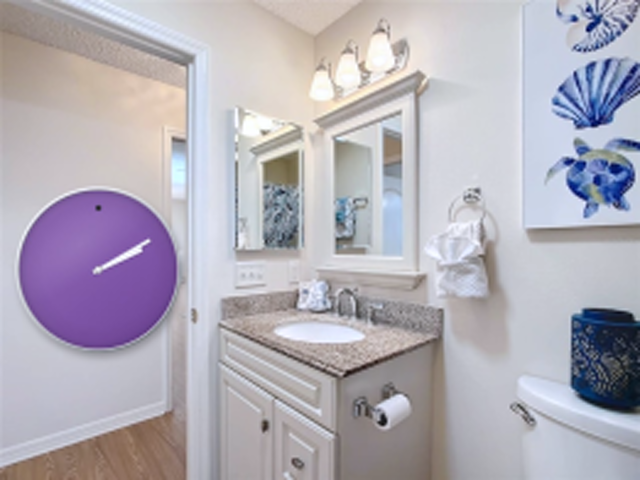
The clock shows 2:10
